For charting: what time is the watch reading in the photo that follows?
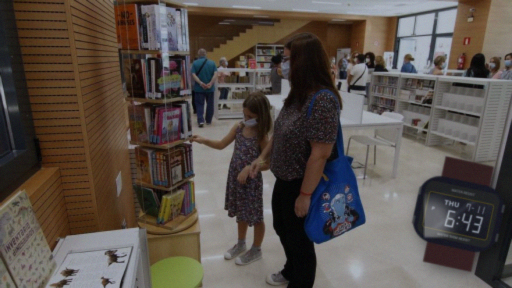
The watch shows 6:43
